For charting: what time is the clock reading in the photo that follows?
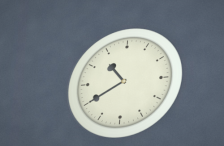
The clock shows 10:40
